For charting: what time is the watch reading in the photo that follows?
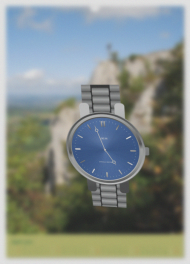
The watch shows 4:57
